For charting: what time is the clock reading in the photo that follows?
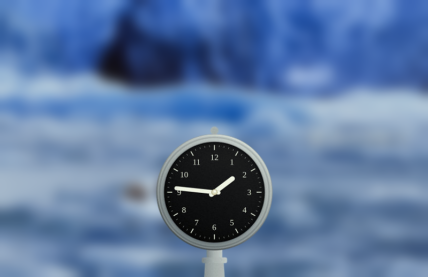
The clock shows 1:46
